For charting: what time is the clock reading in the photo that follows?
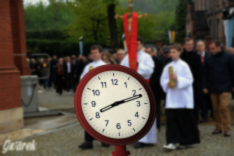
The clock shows 8:12
